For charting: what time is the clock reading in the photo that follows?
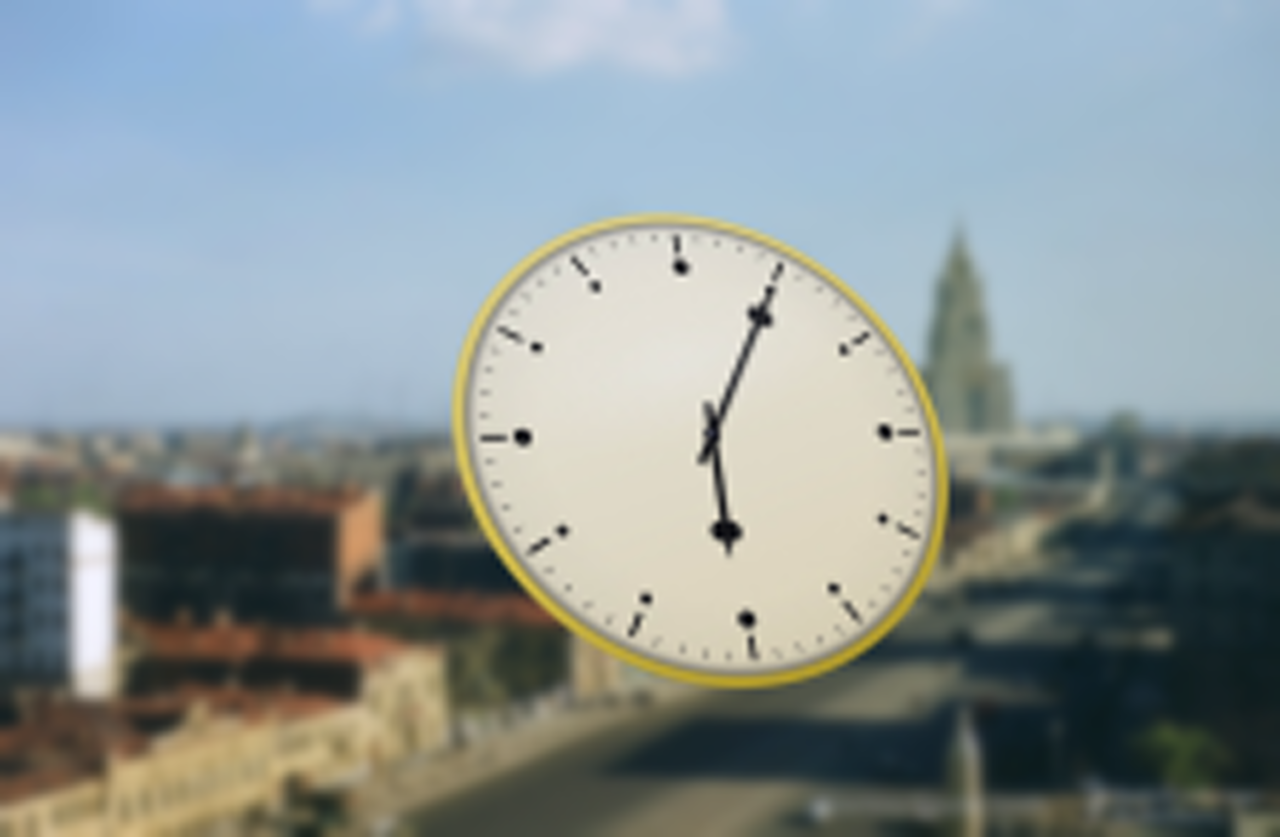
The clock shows 6:05
